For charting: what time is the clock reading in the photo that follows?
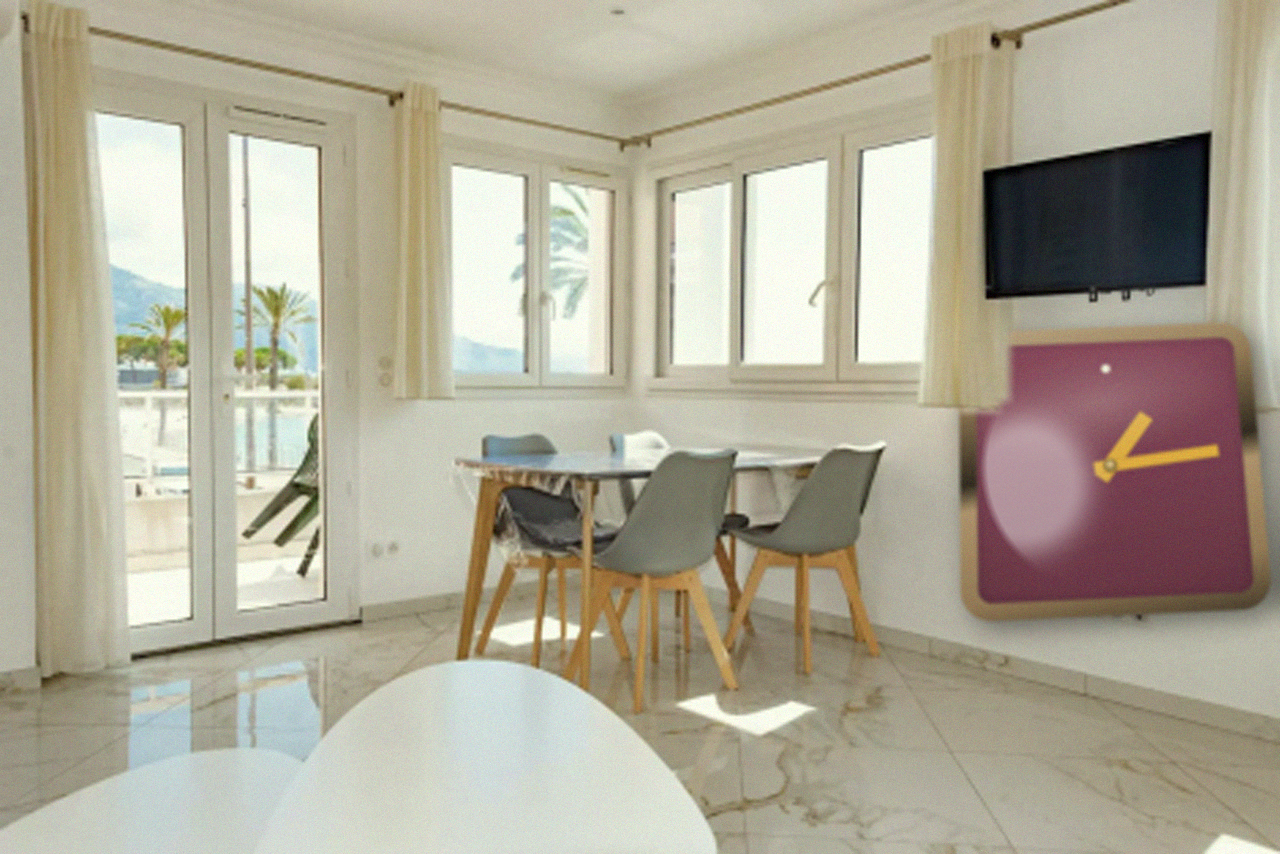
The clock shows 1:14
